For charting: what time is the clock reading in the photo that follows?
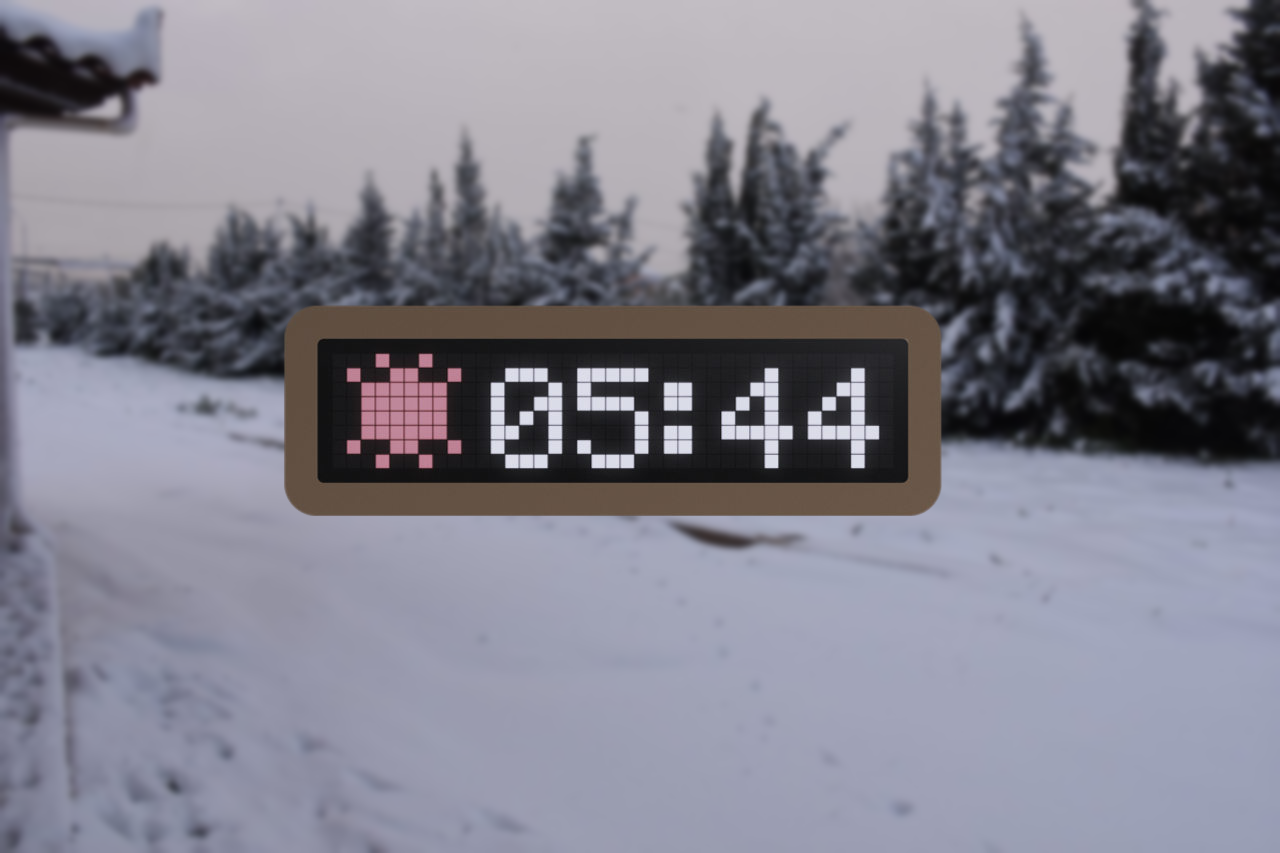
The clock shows 5:44
